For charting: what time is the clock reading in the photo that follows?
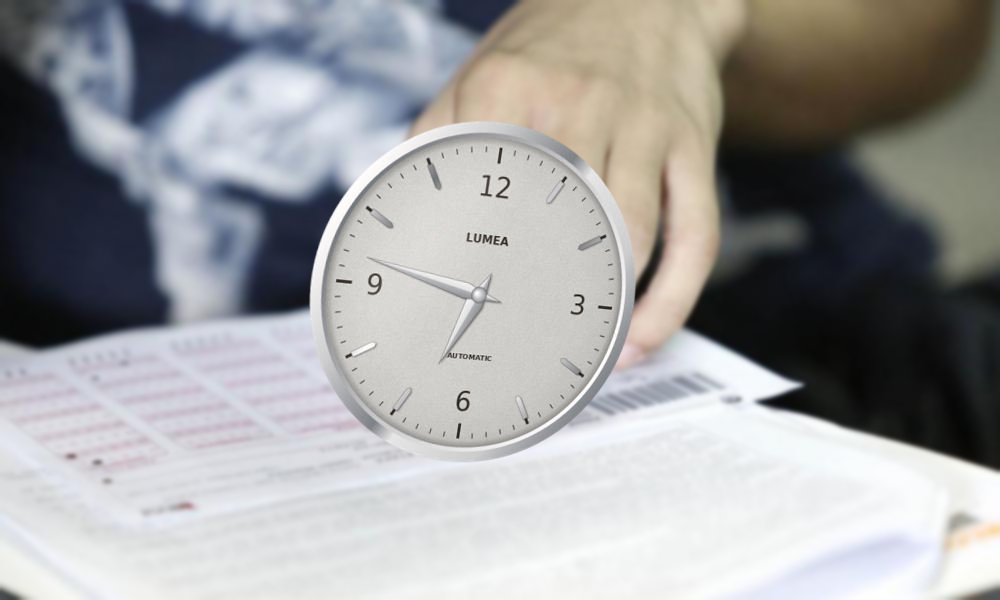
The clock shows 6:47
